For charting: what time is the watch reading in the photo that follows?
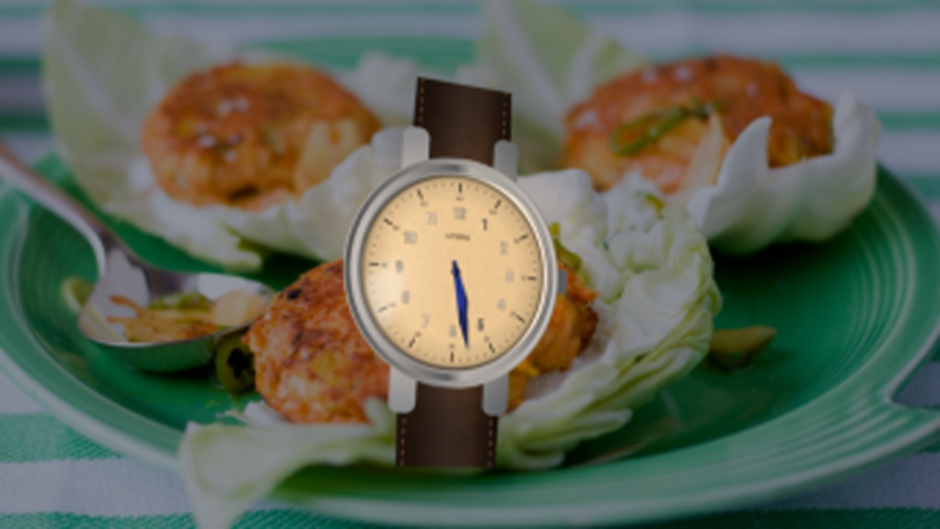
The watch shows 5:28
